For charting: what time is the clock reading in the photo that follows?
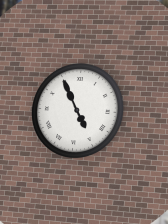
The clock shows 4:55
